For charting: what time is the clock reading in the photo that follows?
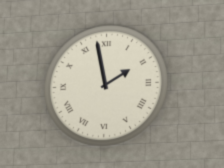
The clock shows 1:58
